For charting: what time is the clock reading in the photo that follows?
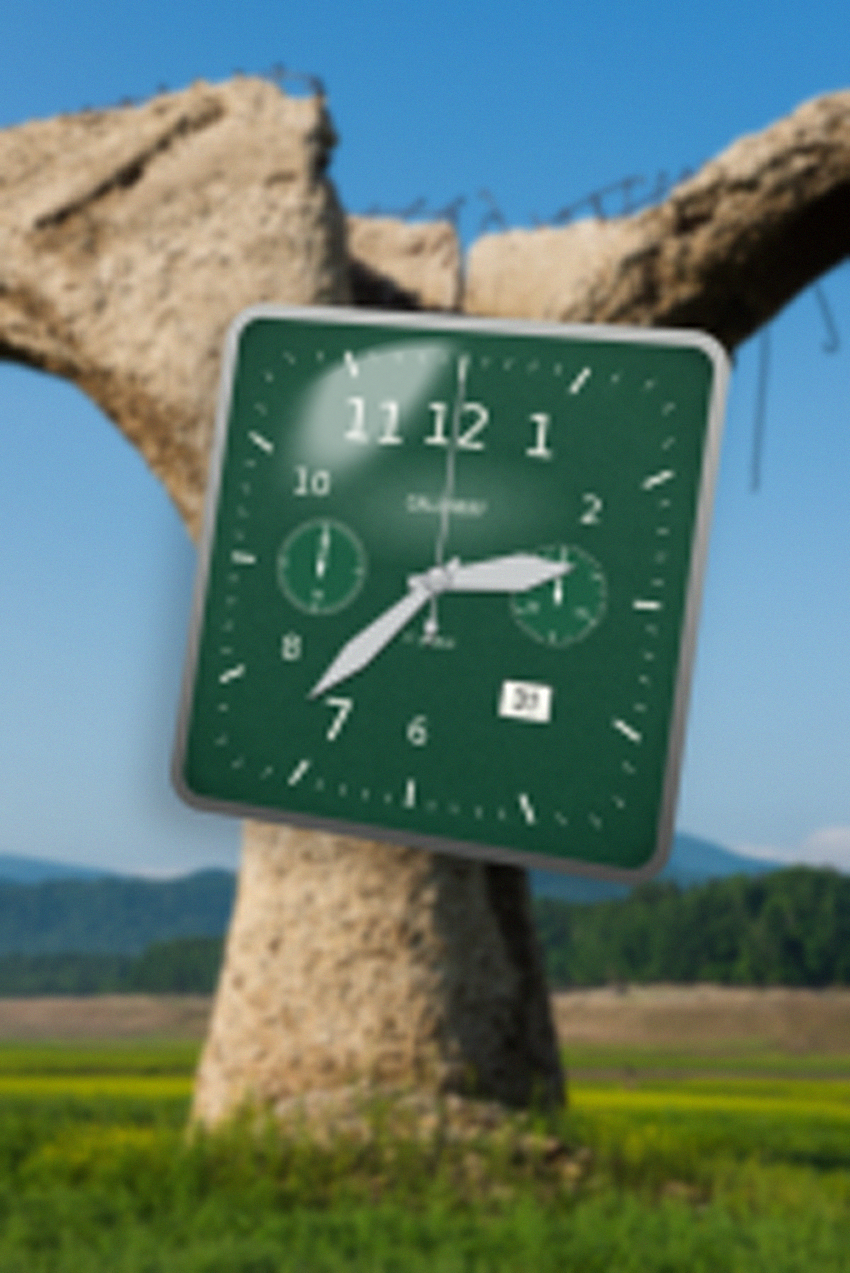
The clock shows 2:37
